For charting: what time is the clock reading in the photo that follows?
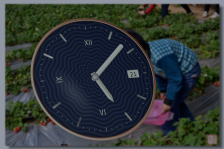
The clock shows 5:08
